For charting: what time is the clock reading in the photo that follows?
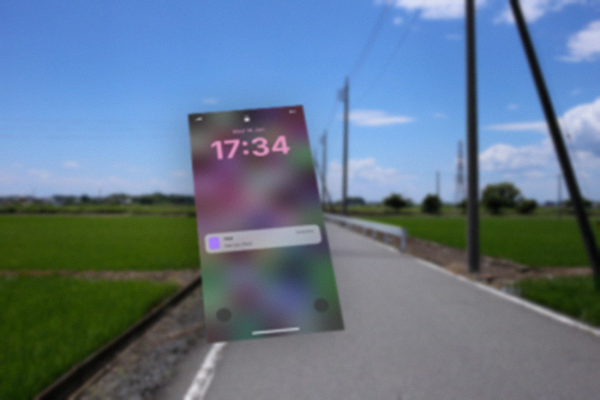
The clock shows 17:34
